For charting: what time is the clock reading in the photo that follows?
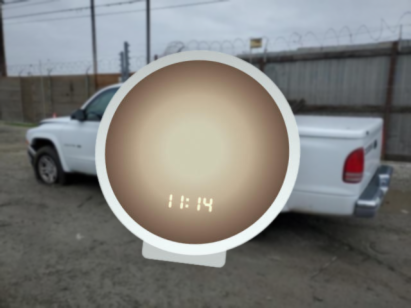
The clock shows 11:14
